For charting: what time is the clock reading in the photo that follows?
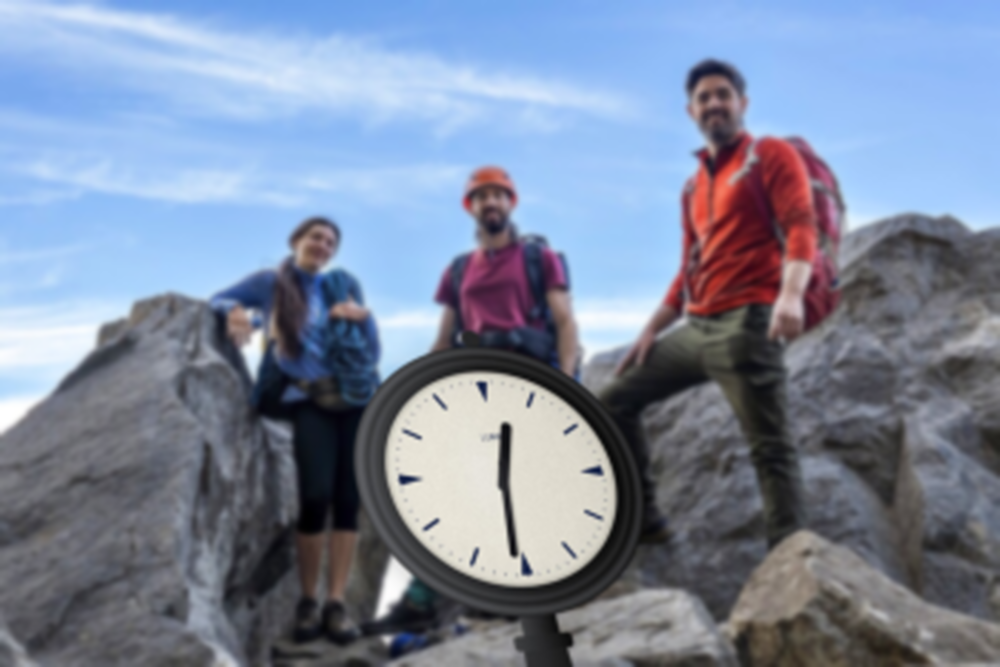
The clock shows 12:31
